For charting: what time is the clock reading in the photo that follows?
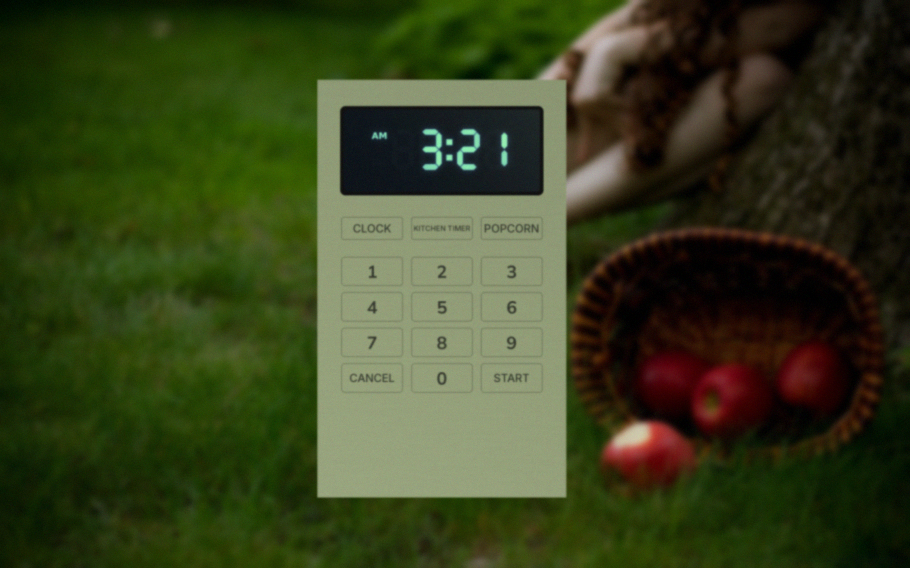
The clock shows 3:21
